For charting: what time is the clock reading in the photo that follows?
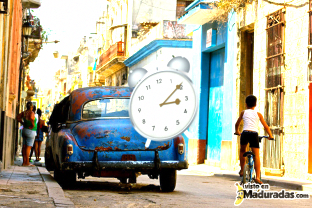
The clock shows 3:09
